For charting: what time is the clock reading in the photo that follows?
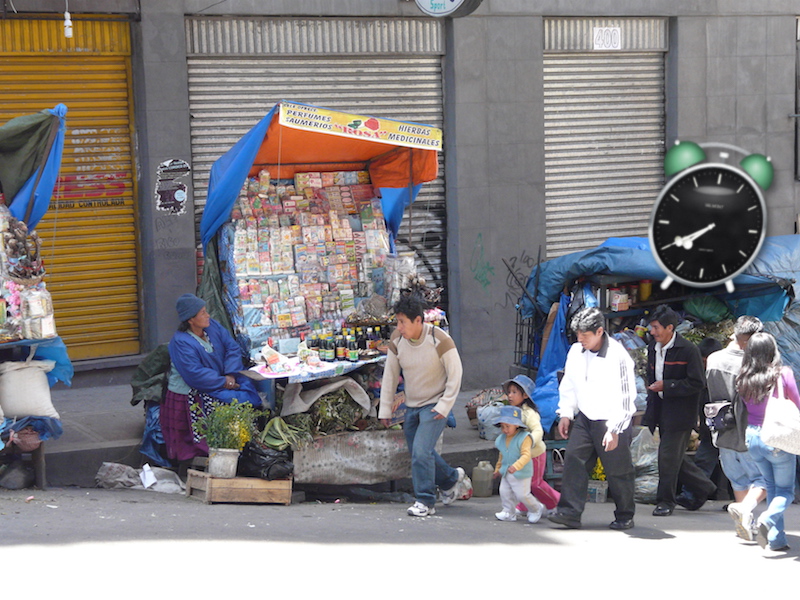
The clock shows 7:40
